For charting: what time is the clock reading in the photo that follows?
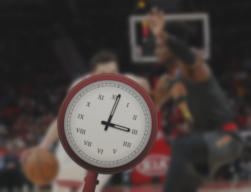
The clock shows 3:01
